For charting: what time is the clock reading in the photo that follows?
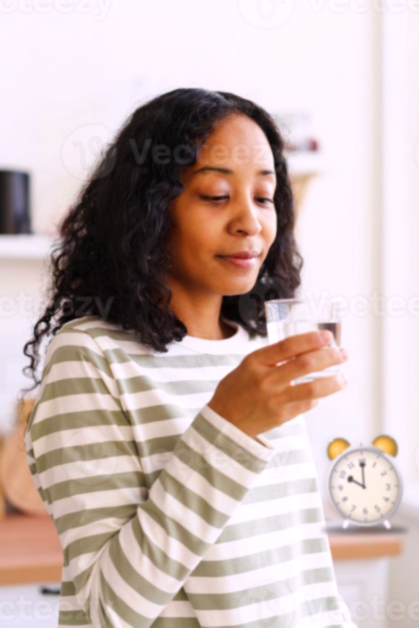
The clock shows 10:00
